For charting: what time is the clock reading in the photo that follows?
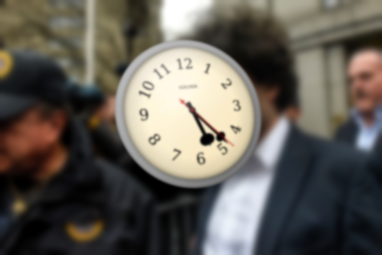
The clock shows 5:23:23
